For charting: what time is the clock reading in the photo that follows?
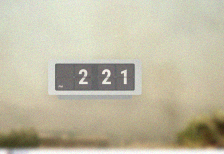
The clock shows 2:21
